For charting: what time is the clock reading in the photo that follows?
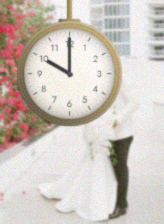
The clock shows 10:00
